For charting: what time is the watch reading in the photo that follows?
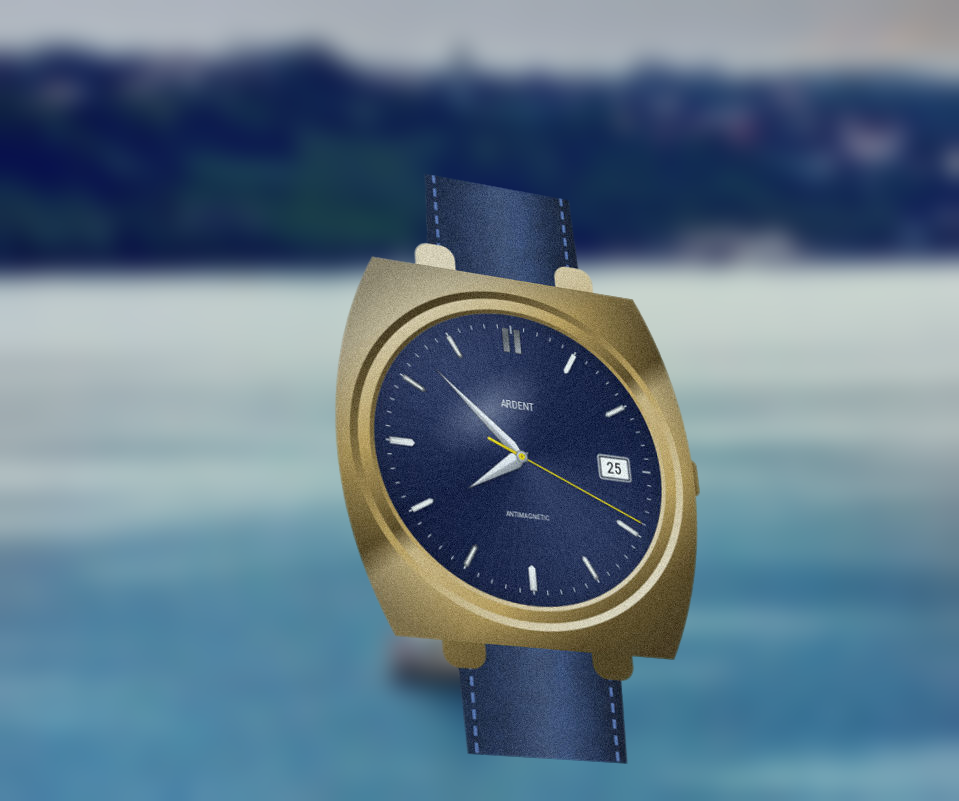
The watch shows 7:52:19
